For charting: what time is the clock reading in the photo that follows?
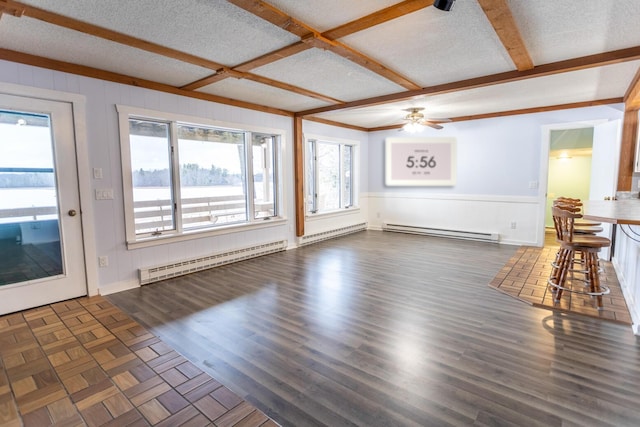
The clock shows 5:56
